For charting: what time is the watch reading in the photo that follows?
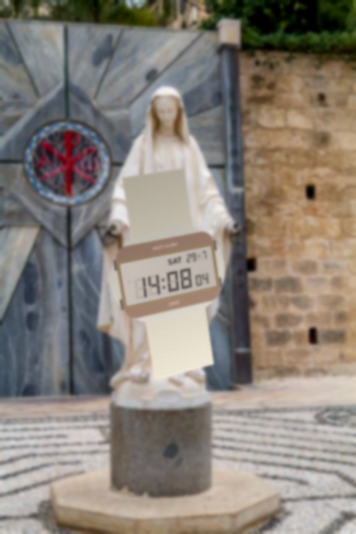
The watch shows 14:08
